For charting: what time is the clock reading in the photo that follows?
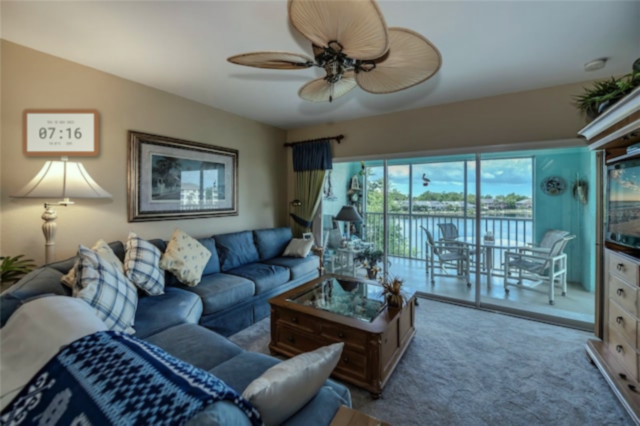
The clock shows 7:16
